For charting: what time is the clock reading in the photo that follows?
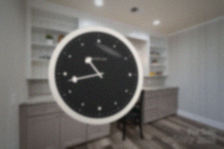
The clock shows 10:43
